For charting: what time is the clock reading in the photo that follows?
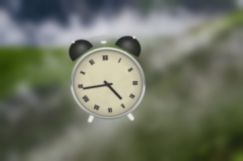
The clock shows 4:44
